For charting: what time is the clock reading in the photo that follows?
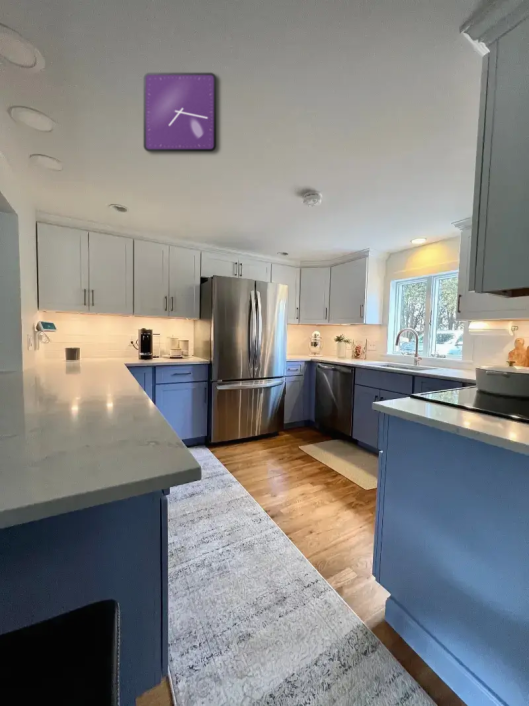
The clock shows 7:17
